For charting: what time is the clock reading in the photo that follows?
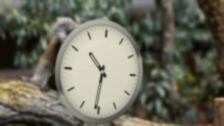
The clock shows 10:31
